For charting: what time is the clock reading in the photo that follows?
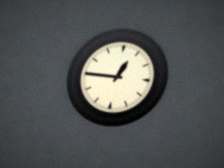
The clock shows 12:45
